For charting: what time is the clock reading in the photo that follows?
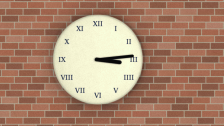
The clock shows 3:14
